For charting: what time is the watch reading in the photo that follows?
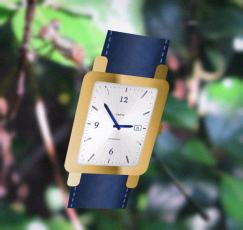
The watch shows 2:53
